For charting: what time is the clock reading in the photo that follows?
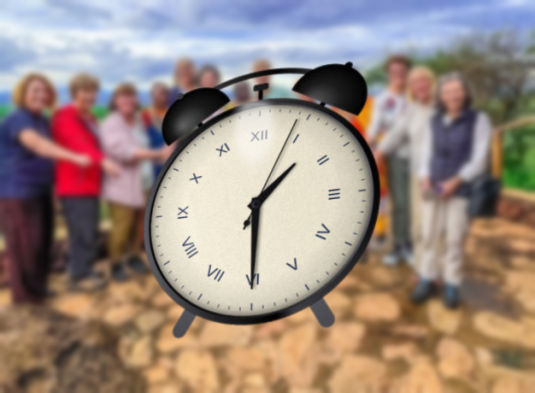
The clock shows 1:30:04
